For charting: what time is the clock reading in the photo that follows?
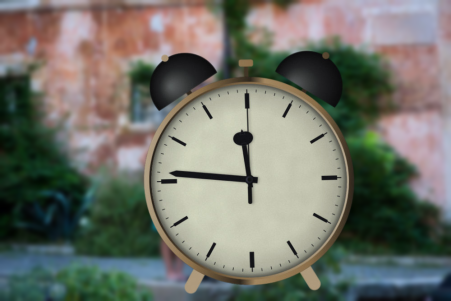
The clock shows 11:46:00
